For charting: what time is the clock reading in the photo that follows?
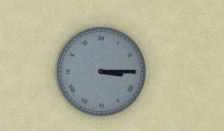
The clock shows 3:15
